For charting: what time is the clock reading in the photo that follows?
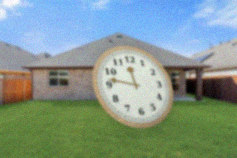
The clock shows 11:47
